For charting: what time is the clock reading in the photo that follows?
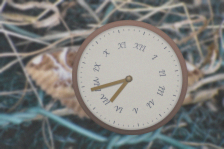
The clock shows 6:39
